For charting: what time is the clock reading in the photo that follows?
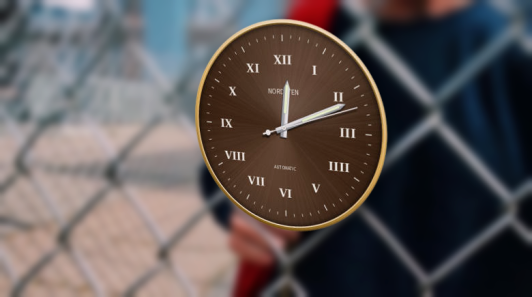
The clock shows 12:11:12
